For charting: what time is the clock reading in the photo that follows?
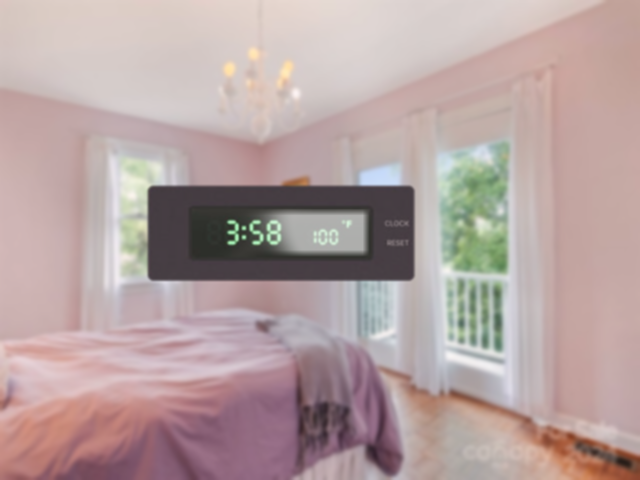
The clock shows 3:58
